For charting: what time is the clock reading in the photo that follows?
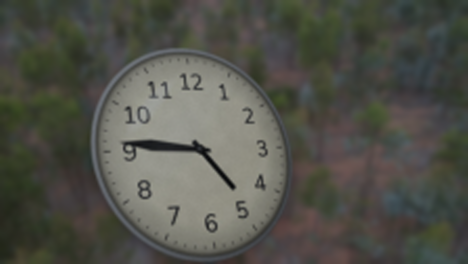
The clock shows 4:46
